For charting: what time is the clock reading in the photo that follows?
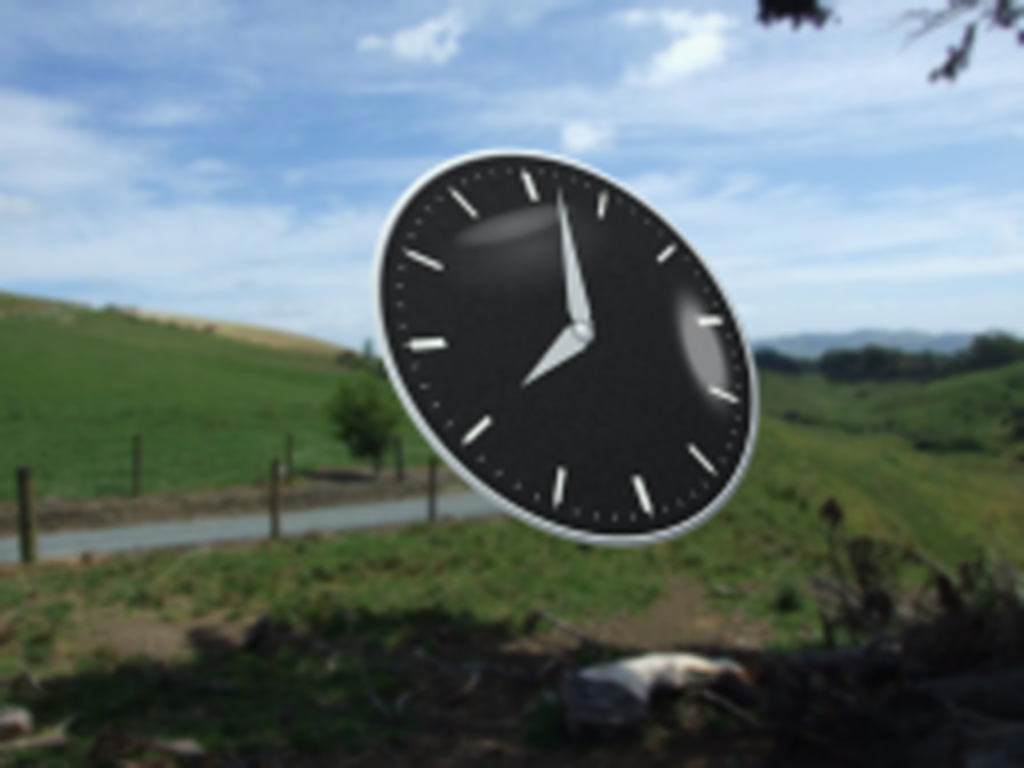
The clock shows 8:02
